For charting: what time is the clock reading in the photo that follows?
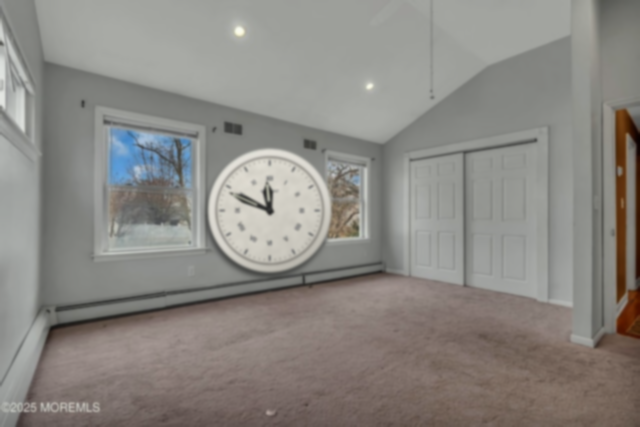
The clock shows 11:49
